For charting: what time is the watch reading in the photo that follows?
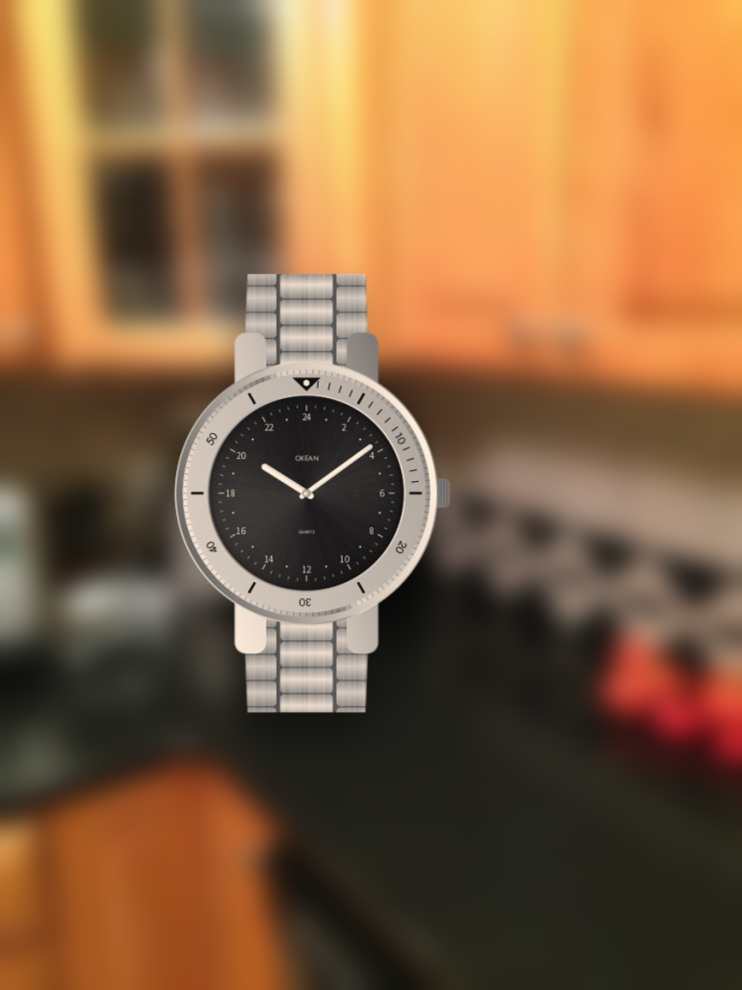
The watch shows 20:09
